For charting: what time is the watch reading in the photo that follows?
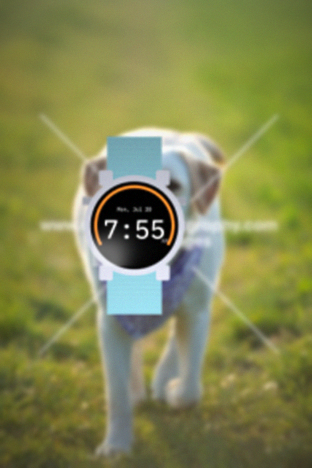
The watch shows 7:55
